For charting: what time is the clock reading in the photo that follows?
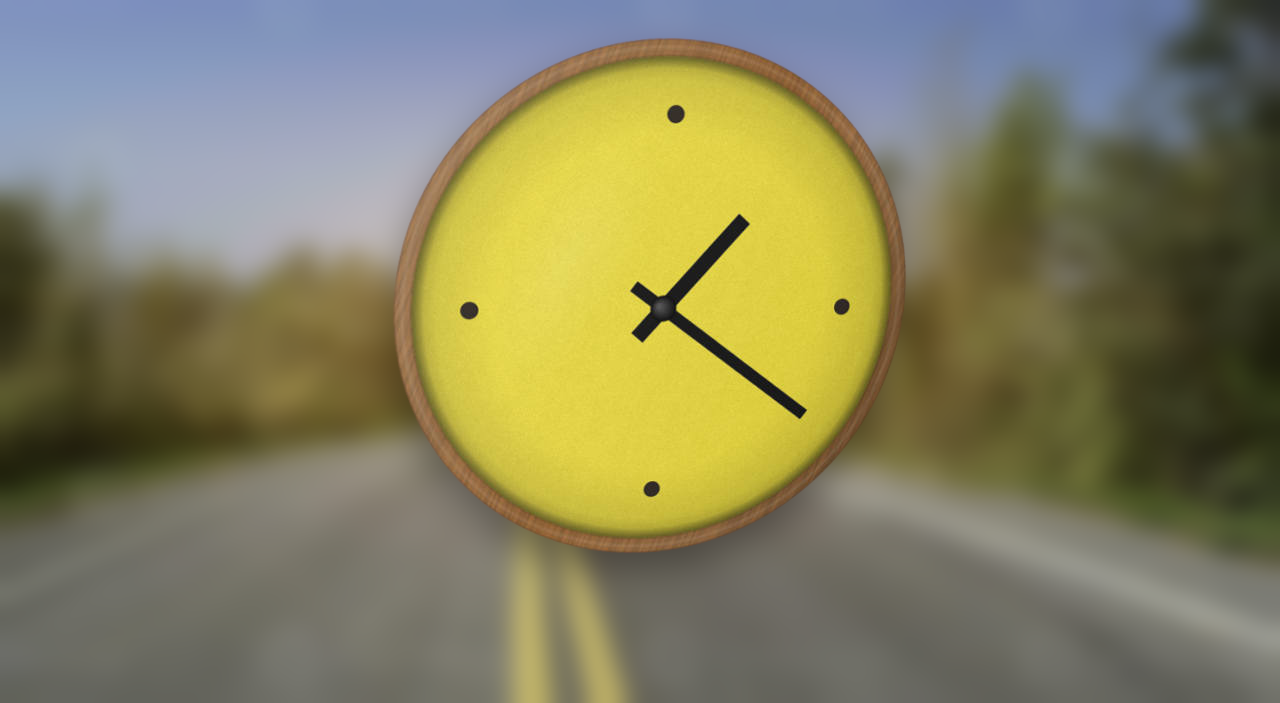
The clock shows 1:21
